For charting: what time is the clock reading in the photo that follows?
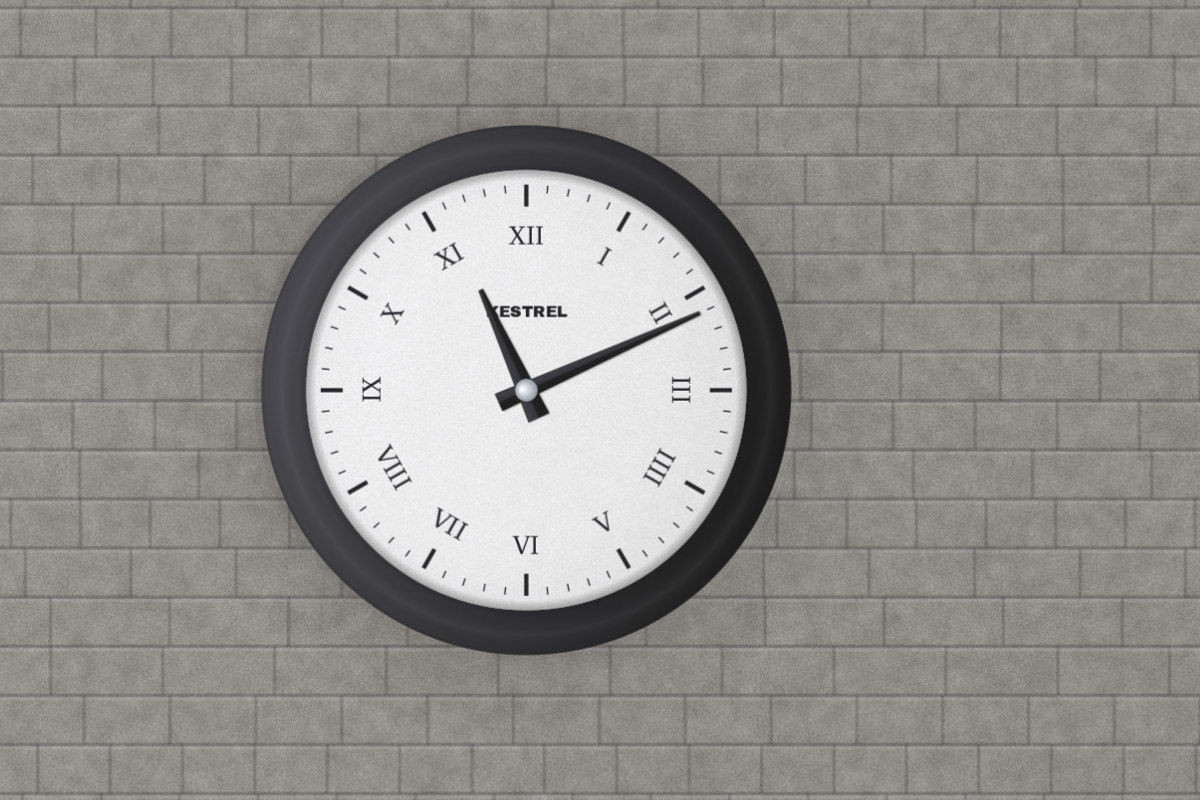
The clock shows 11:11
